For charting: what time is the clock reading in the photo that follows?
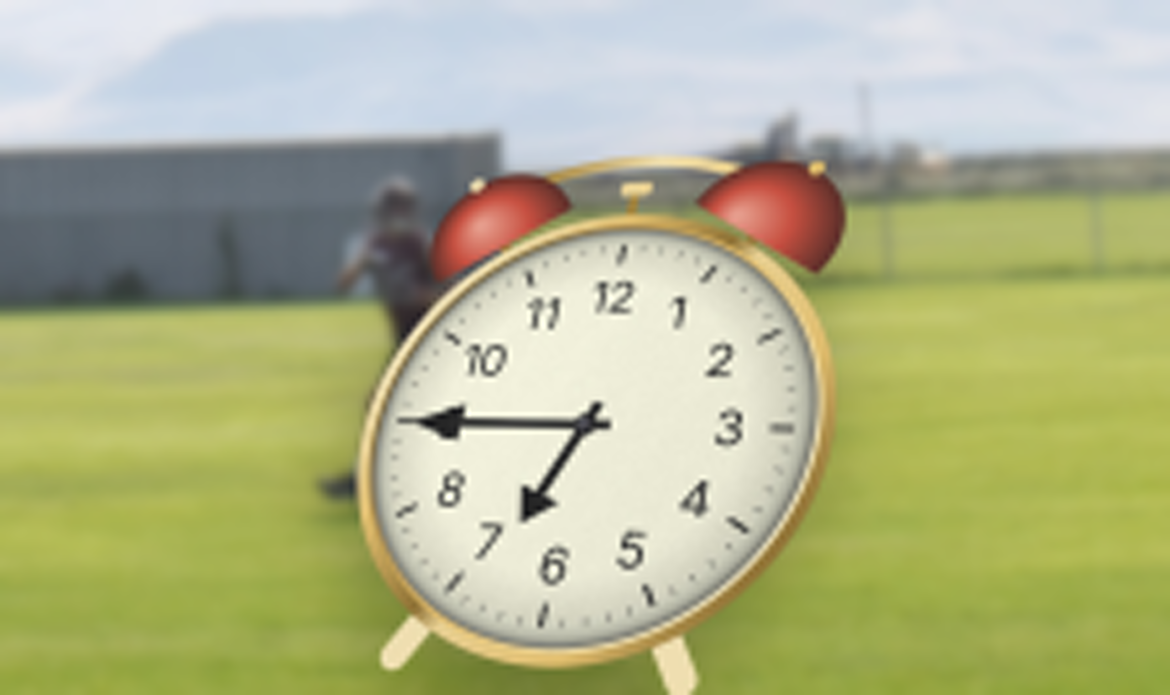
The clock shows 6:45
